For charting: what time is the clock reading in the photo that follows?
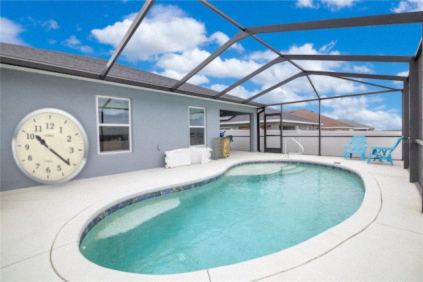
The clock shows 10:21
